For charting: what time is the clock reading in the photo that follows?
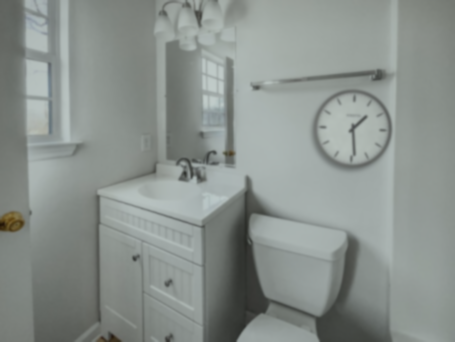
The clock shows 1:29
